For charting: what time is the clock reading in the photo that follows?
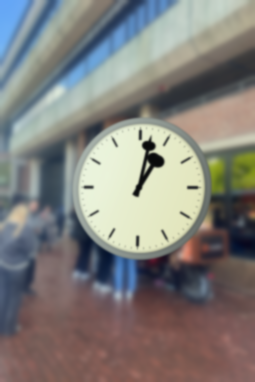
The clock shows 1:02
